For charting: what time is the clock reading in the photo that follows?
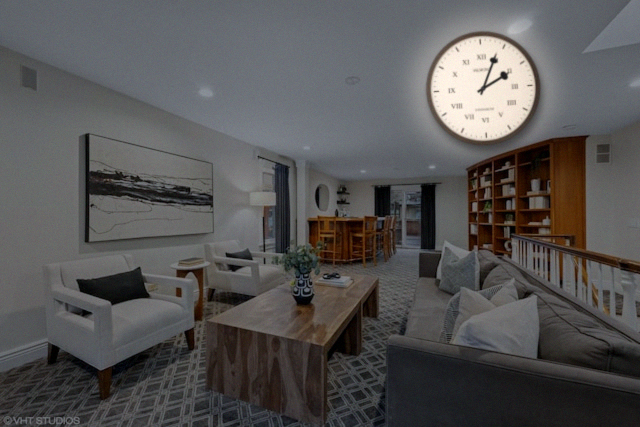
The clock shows 2:04
